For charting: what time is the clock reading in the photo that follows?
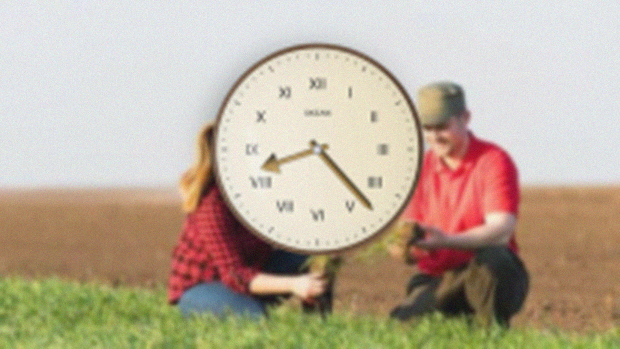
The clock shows 8:23
